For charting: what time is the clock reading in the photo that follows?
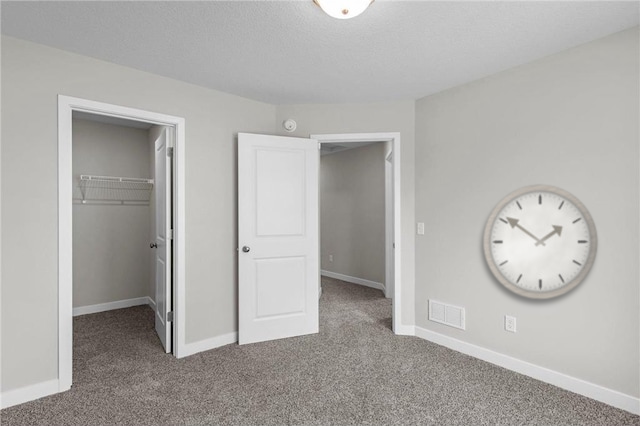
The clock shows 1:51
